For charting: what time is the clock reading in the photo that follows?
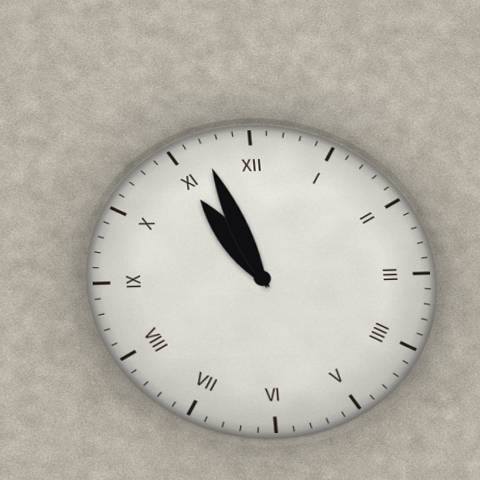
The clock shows 10:57
